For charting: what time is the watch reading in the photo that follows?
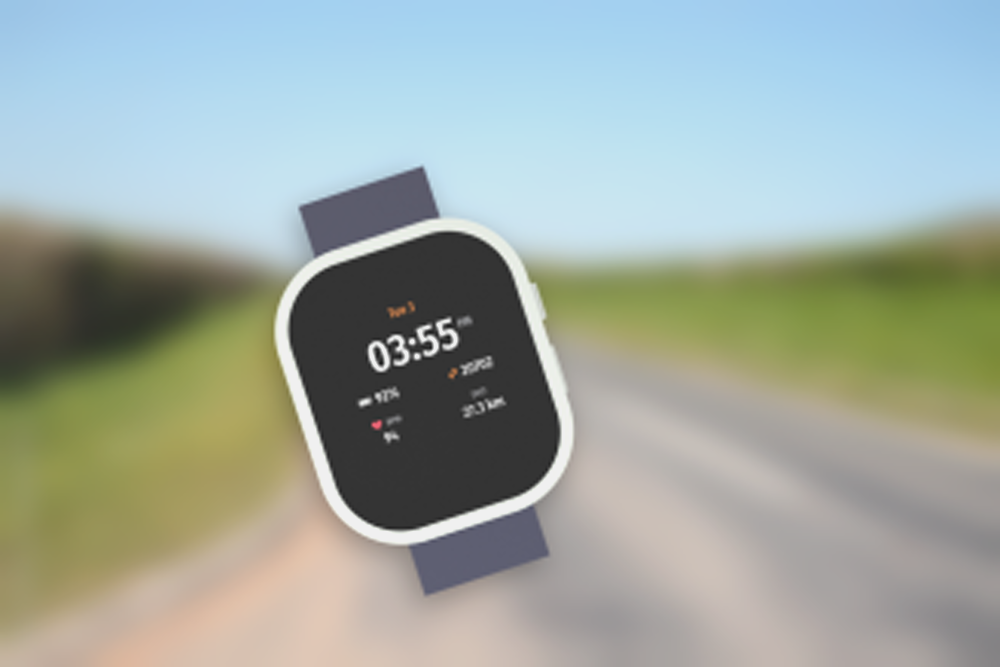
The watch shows 3:55
